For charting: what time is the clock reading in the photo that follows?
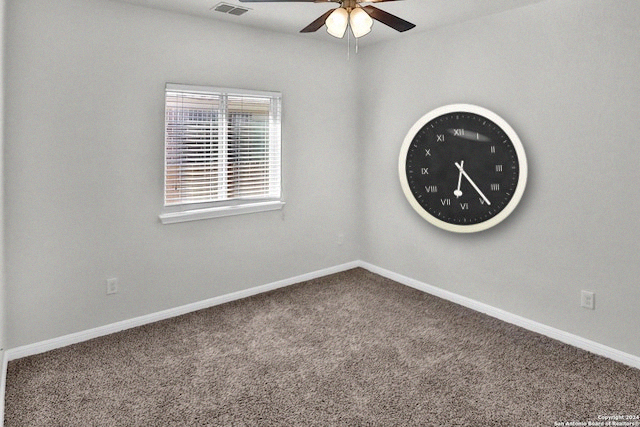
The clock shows 6:24
